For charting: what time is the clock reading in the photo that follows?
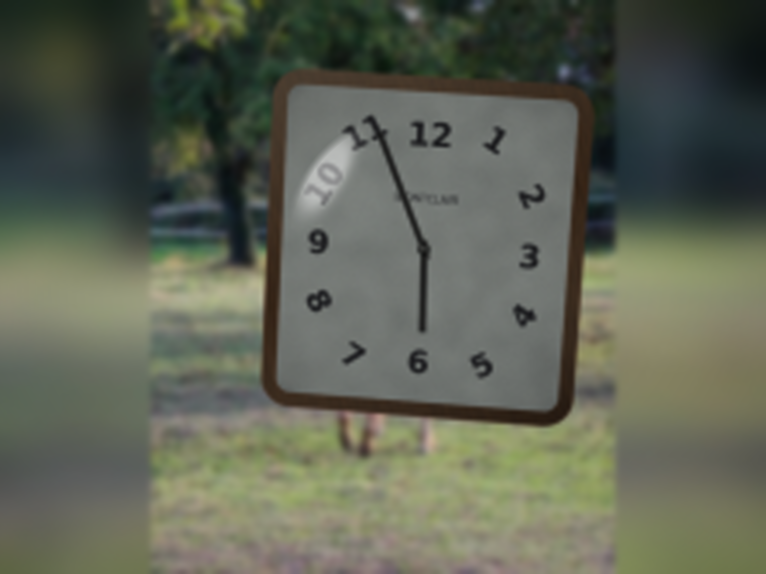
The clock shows 5:56
